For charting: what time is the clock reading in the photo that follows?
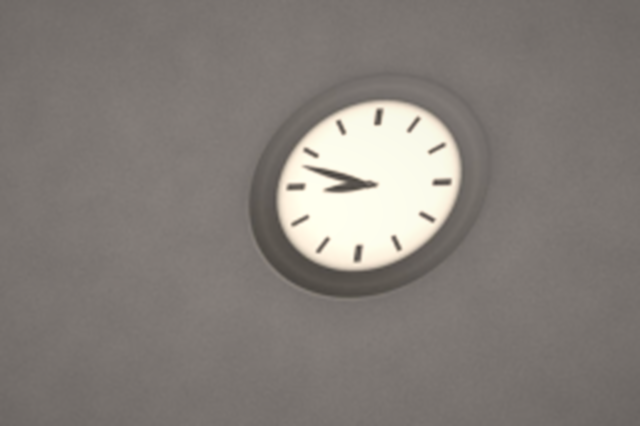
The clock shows 8:48
